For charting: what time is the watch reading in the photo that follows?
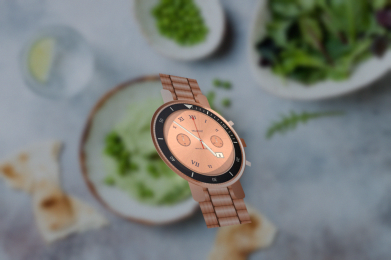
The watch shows 4:52
